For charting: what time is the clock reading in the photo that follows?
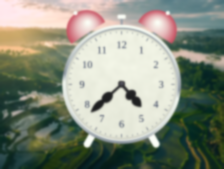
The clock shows 4:38
